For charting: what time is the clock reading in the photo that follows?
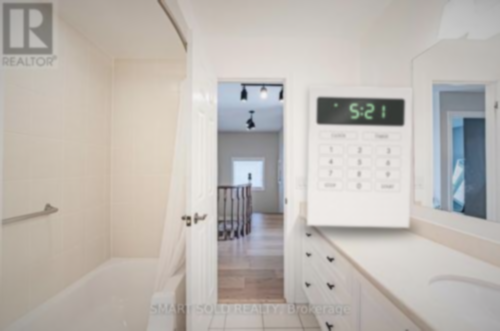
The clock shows 5:21
